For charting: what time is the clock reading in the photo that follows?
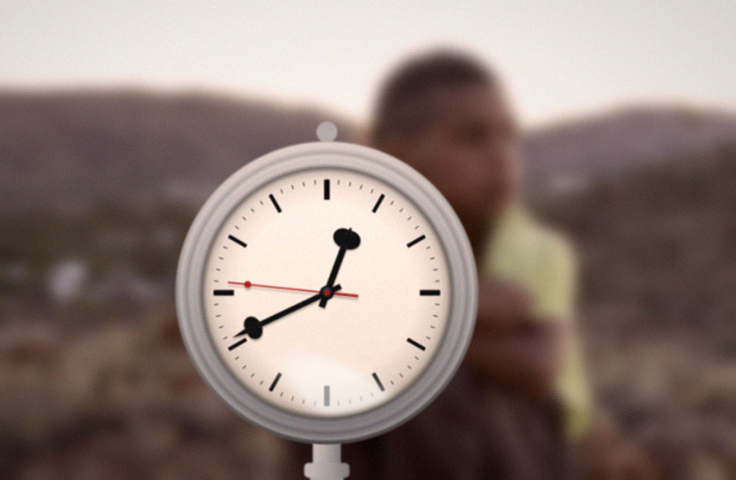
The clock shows 12:40:46
